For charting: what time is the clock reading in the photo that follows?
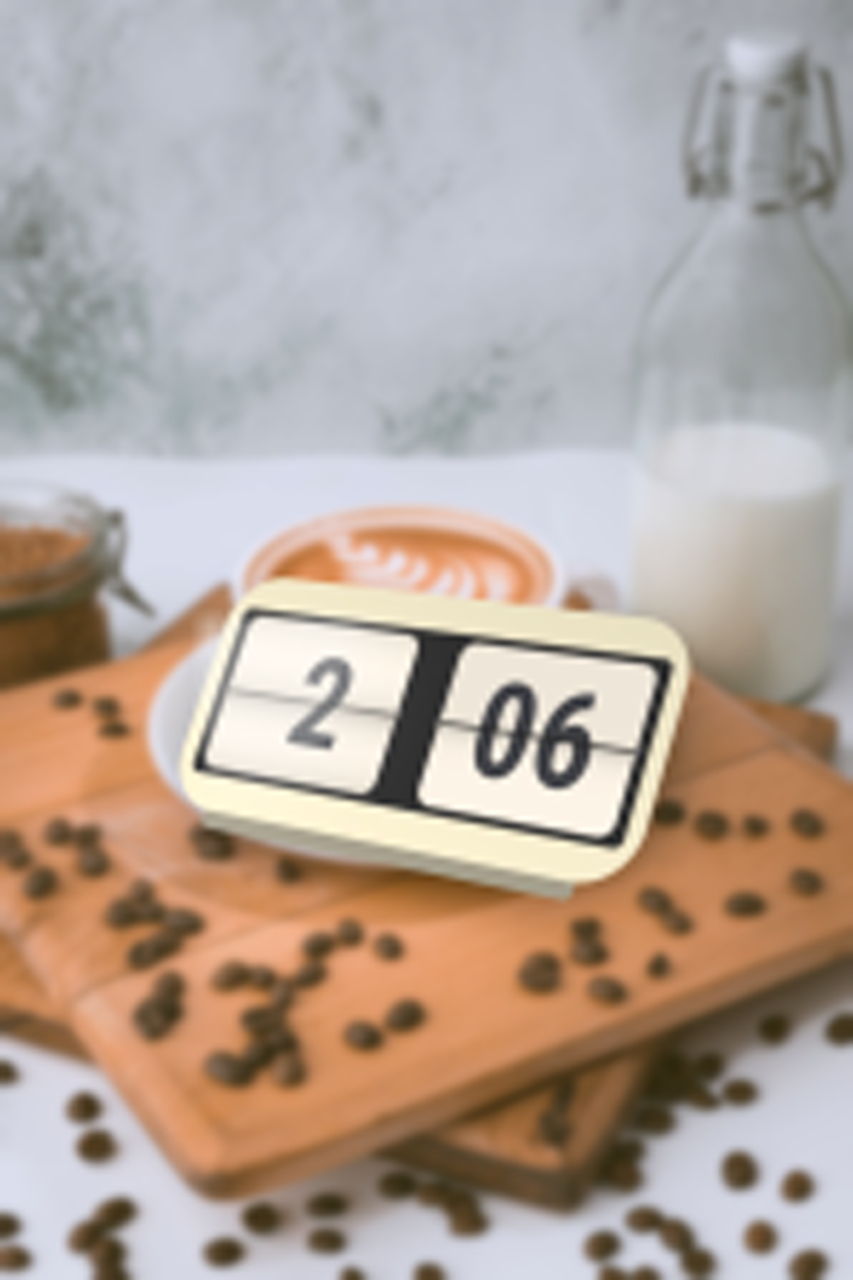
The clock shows 2:06
